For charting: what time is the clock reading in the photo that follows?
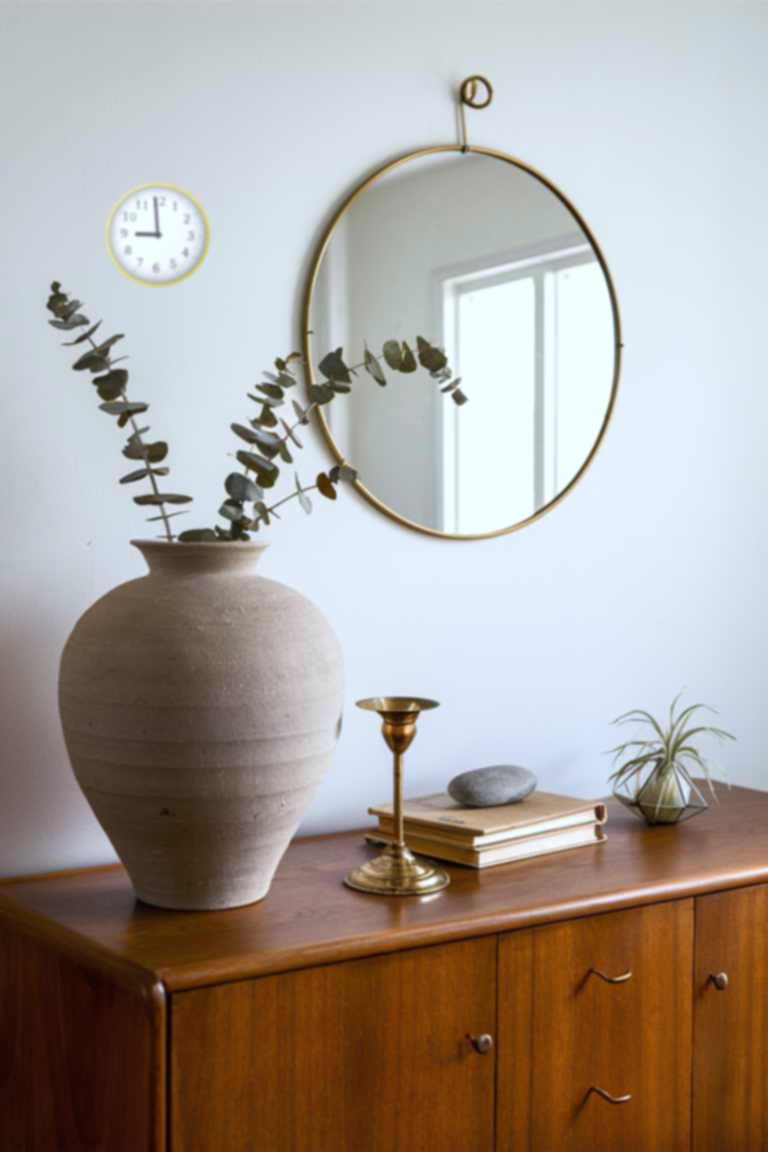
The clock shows 8:59
